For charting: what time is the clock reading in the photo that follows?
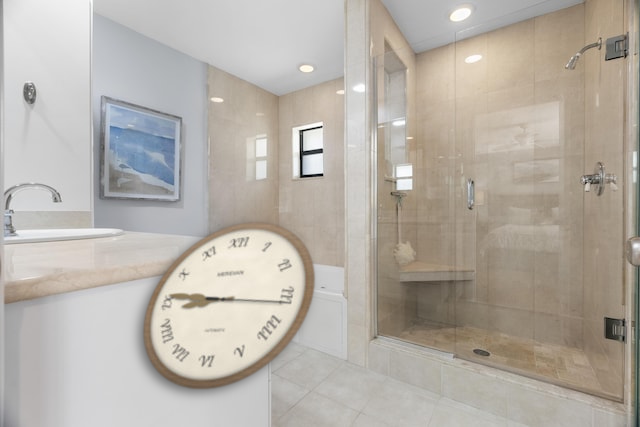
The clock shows 8:46:16
